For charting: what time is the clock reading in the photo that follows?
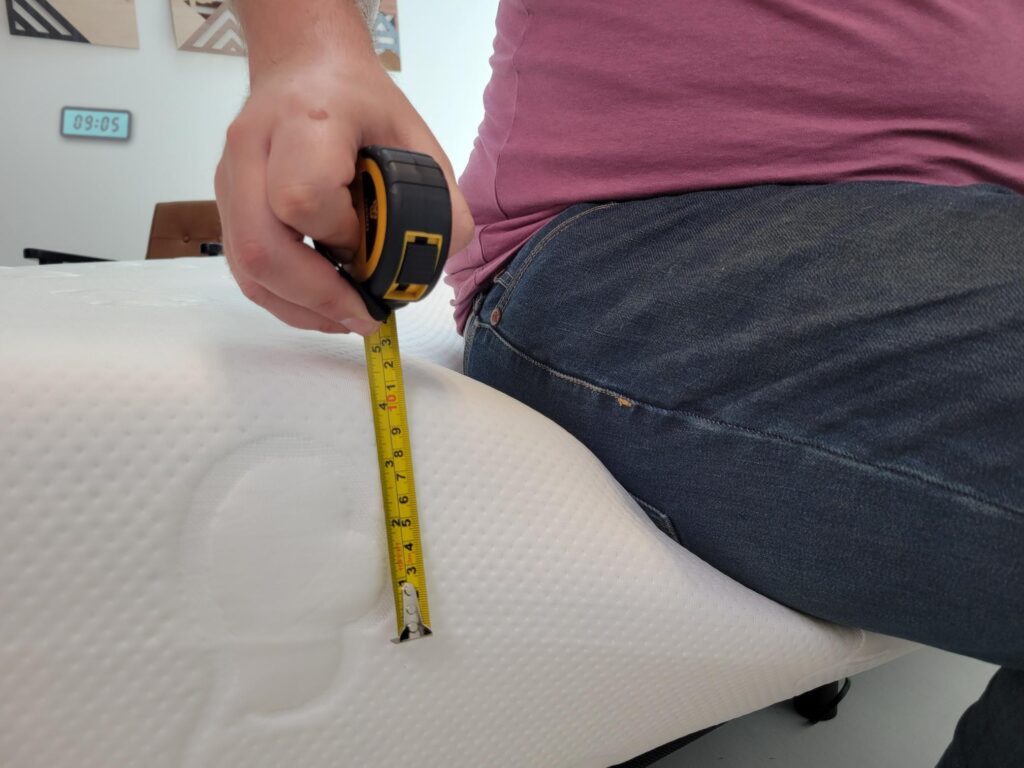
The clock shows 9:05
